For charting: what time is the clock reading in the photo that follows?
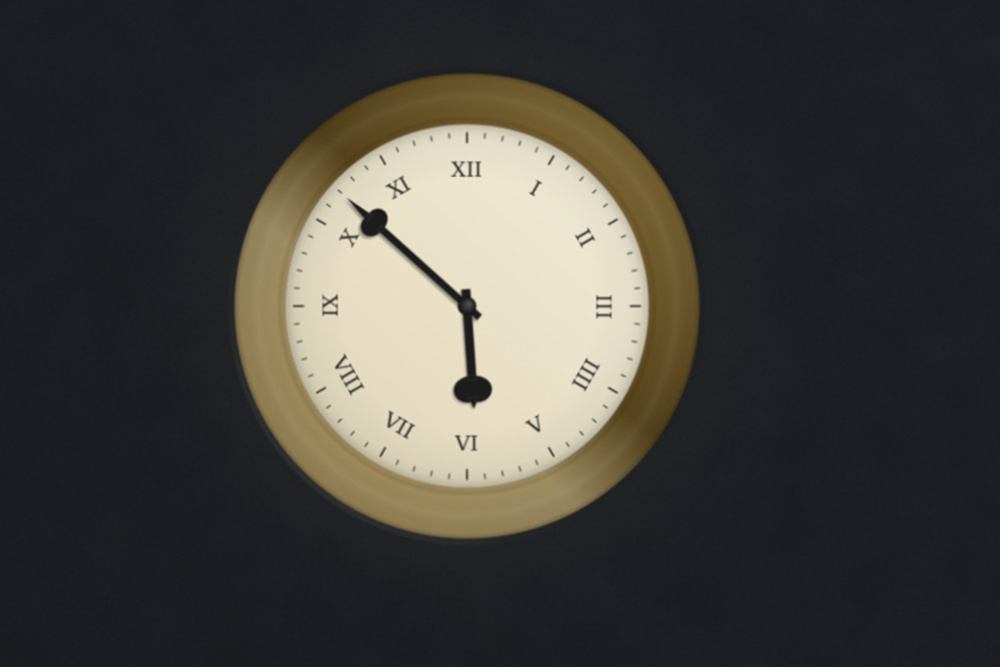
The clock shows 5:52
